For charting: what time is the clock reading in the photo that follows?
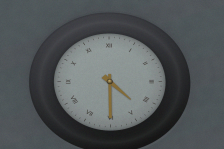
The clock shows 4:30
